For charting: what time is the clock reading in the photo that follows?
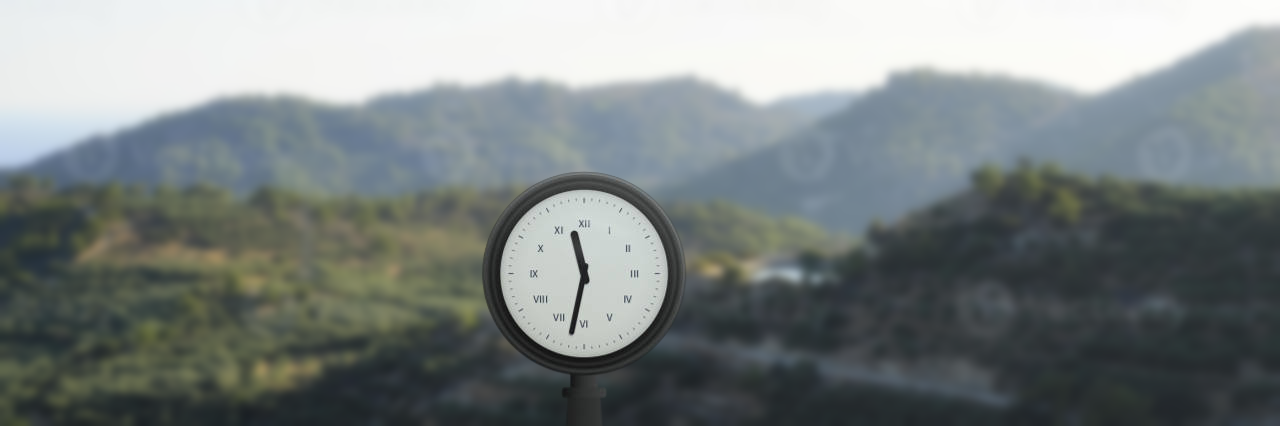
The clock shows 11:32
